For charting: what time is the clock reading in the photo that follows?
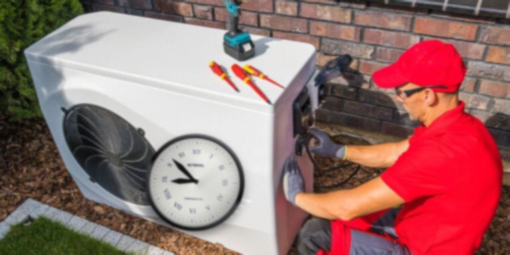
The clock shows 8:52
